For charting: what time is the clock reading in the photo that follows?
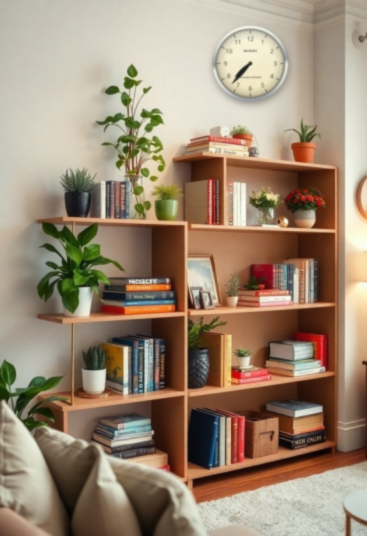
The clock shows 7:37
